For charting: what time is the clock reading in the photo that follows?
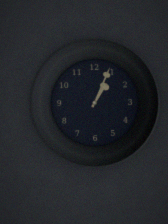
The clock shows 1:04
